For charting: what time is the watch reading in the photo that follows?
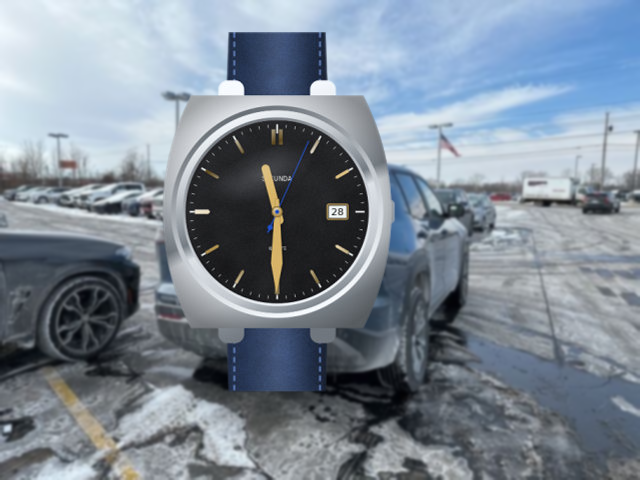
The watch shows 11:30:04
